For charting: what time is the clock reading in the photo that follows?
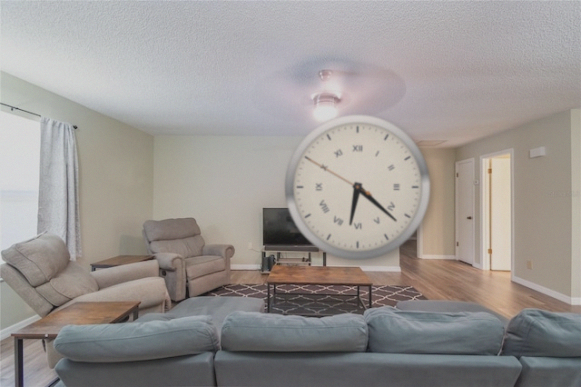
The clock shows 6:21:50
